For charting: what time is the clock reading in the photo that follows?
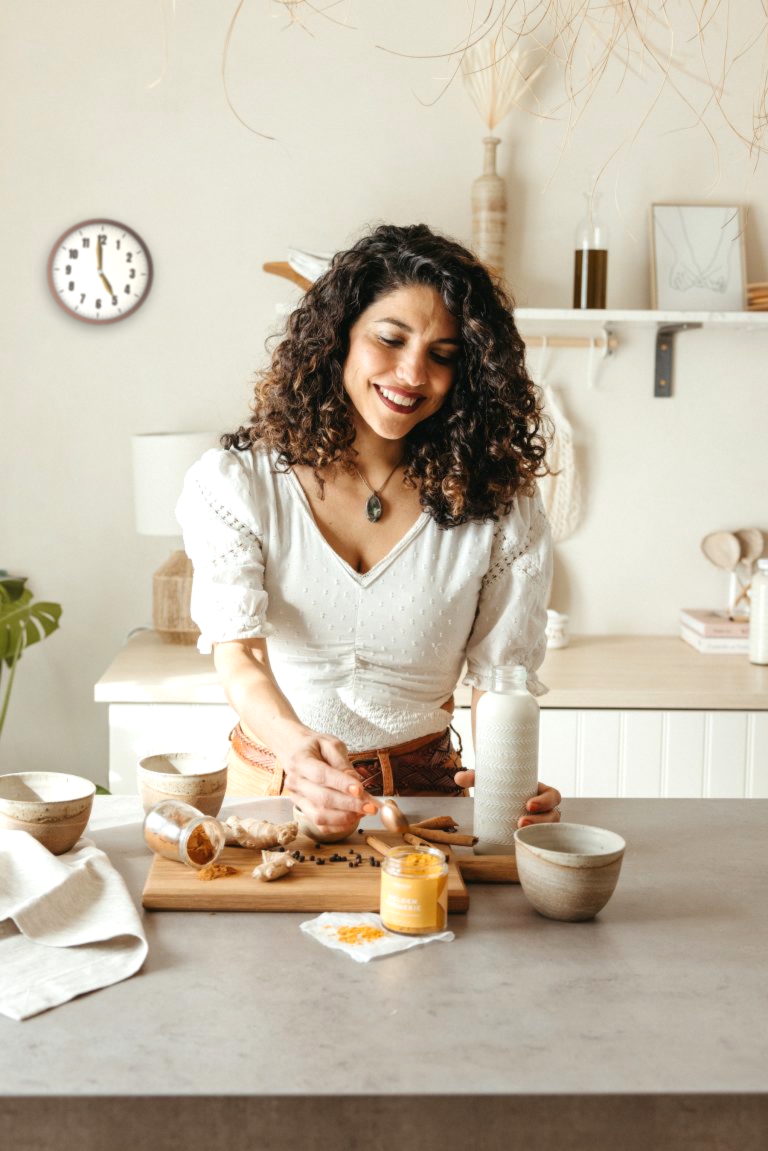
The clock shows 4:59
